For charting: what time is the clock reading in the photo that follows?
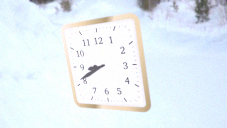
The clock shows 8:41
